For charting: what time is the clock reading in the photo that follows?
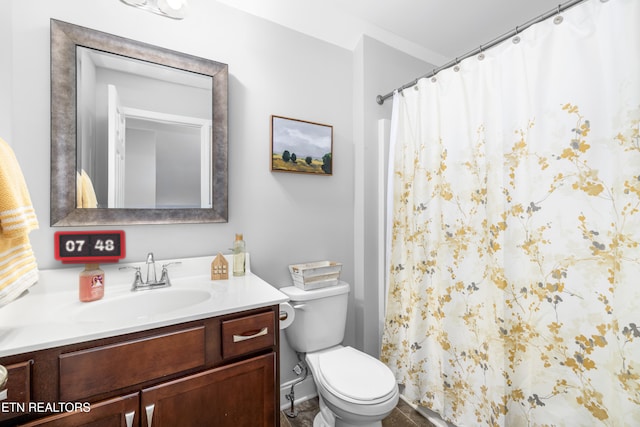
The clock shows 7:48
